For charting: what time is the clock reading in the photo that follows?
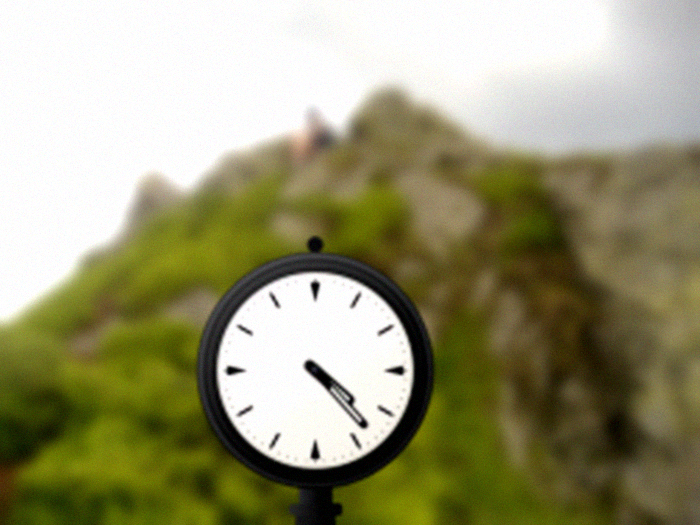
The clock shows 4:23
